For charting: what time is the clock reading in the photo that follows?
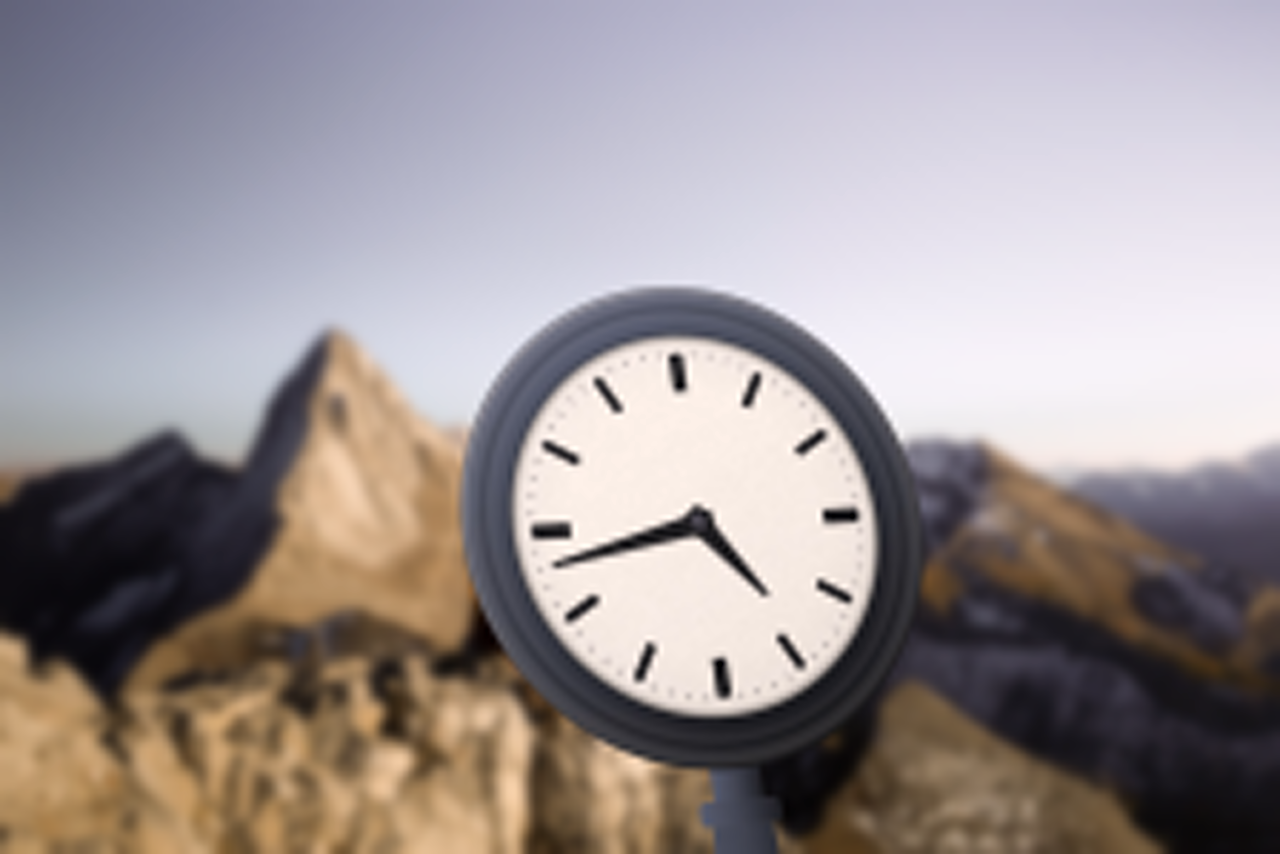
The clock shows 4:43
